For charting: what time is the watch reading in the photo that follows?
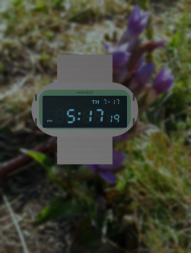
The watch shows 5:17:19
